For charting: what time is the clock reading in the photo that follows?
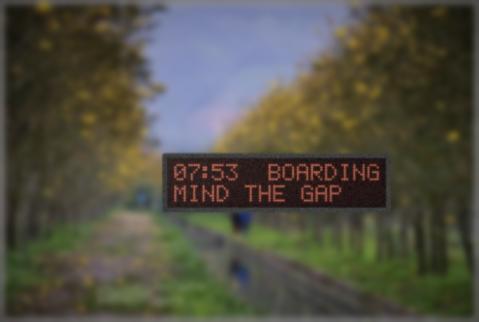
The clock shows 7:53
